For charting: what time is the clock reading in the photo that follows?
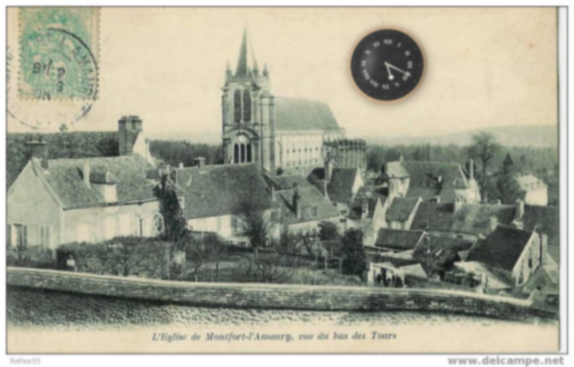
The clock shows 5:19
